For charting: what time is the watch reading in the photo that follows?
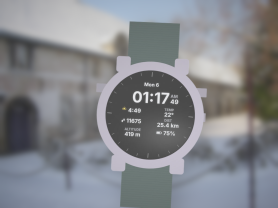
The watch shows 1:17
